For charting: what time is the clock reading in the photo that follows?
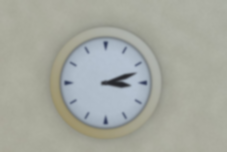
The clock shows 3:12
